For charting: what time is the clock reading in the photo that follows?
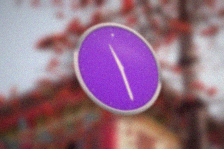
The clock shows 11:29
